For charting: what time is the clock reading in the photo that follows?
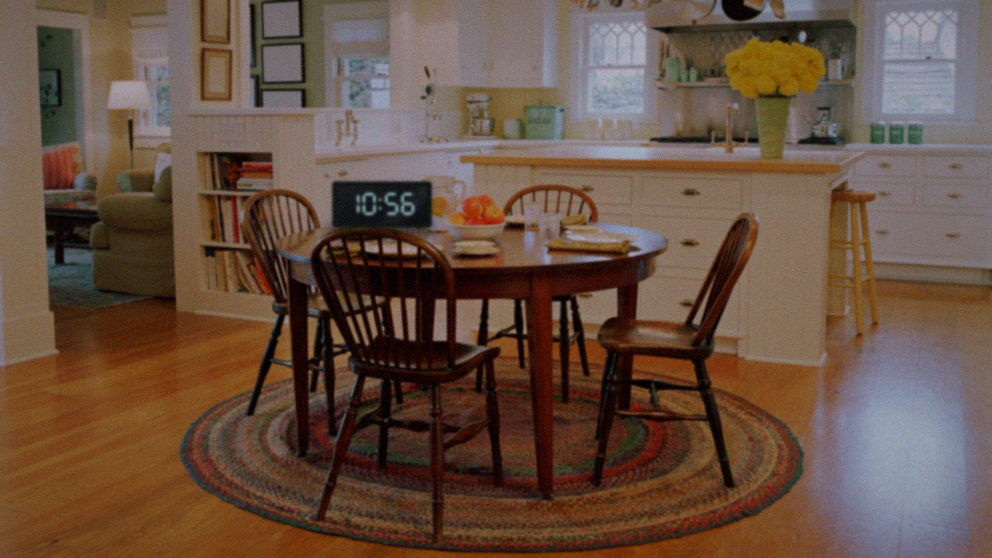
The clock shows 10:56
